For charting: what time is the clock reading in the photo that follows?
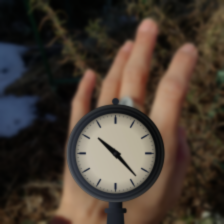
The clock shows 10:23
